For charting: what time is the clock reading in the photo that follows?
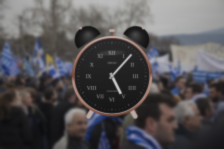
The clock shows 5:07
